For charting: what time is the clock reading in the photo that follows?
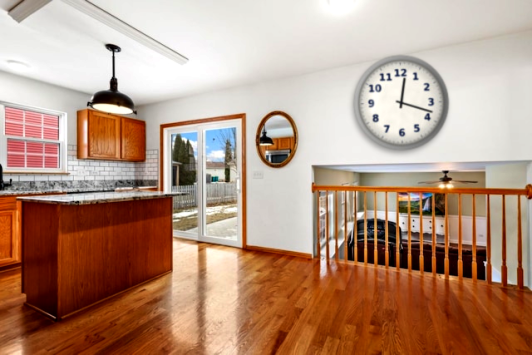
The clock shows 12:18
